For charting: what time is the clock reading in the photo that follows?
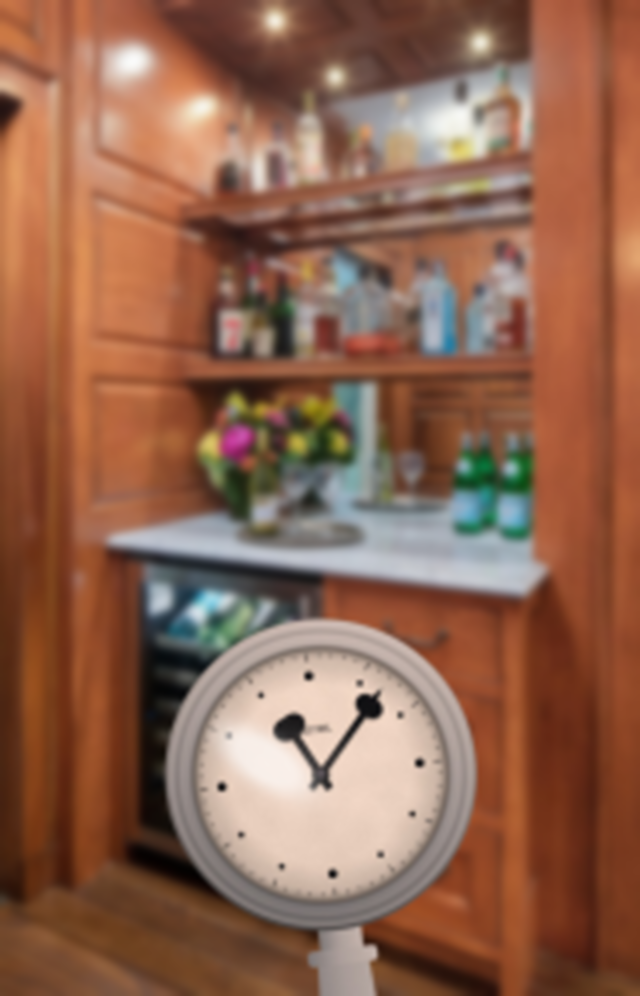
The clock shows 11:07
